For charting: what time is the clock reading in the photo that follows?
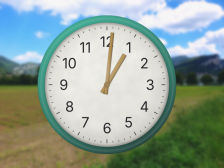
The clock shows 1:01
